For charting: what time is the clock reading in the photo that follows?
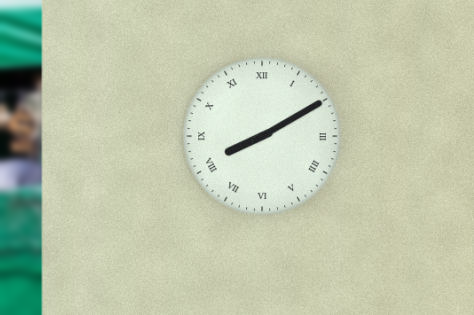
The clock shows 8:10
